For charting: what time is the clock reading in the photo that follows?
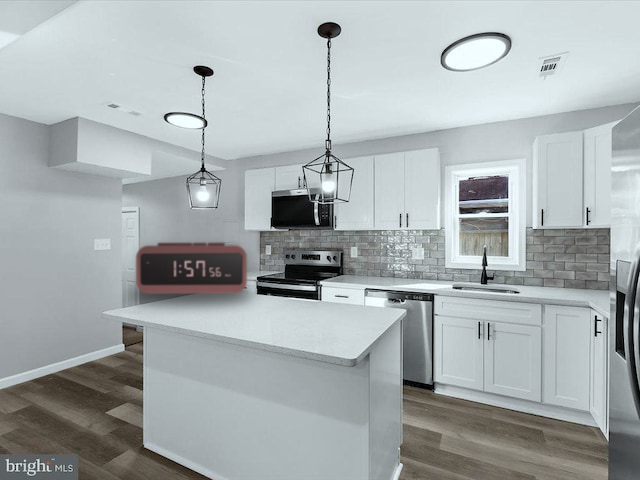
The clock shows 1:57
